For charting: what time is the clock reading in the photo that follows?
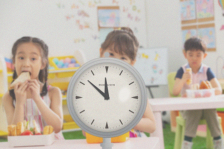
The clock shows 11:52
